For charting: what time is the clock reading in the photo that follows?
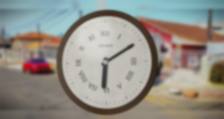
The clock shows 6:10
